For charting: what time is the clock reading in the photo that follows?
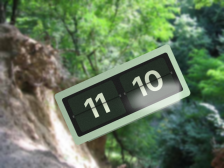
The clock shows 11:10
